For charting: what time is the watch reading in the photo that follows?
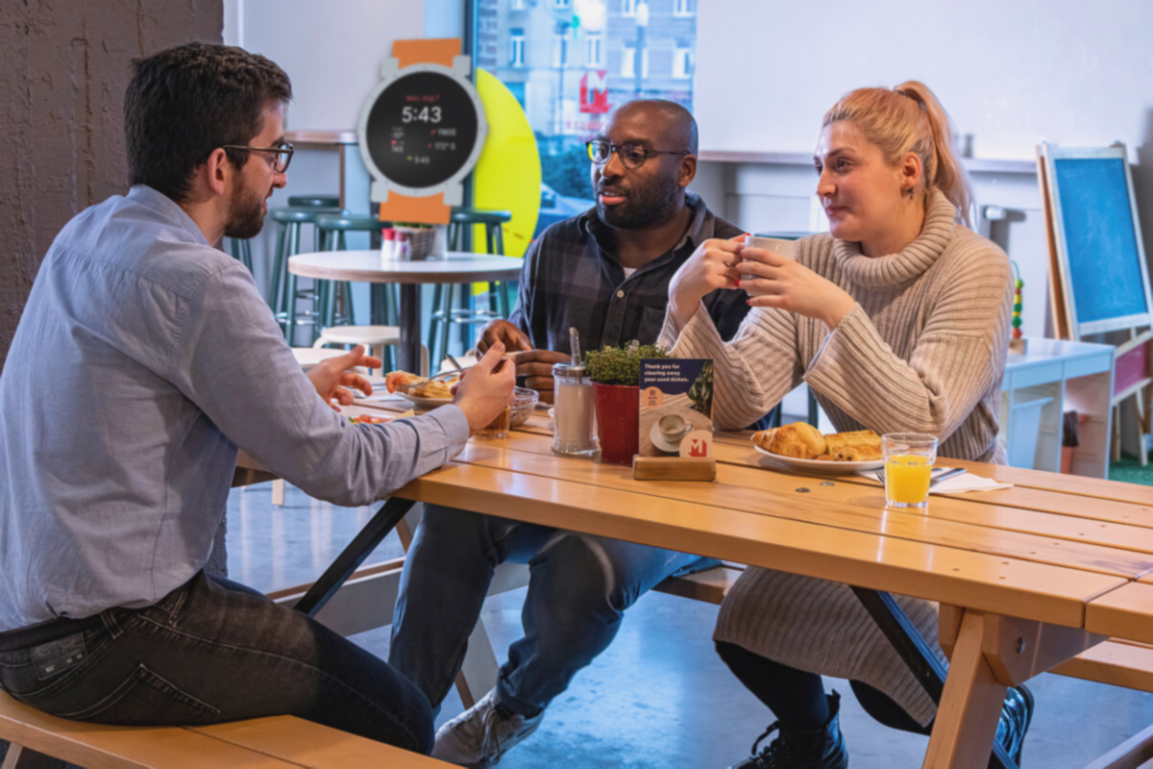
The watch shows 5:43
